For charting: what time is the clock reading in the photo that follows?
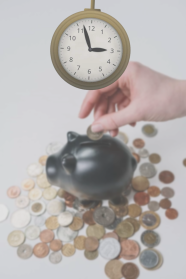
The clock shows 2:57
